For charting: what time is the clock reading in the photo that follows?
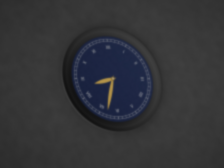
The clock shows 8:33
